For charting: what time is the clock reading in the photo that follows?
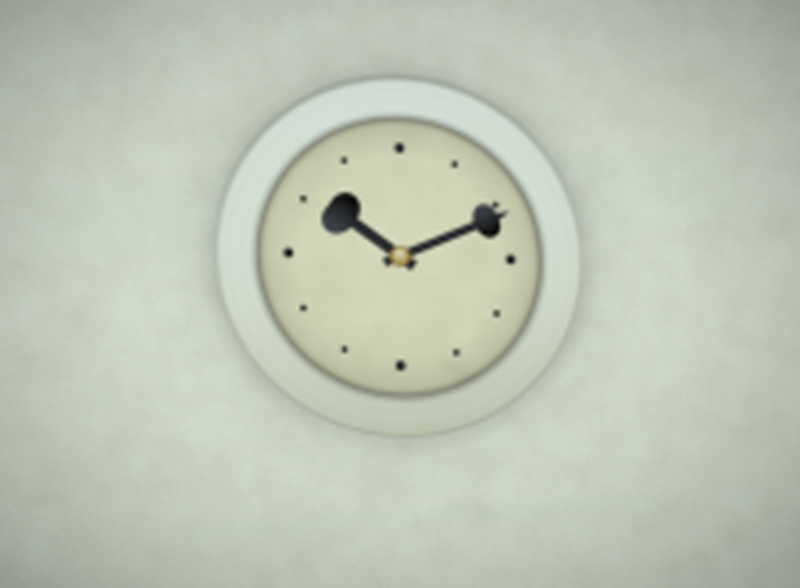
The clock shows 10:11
